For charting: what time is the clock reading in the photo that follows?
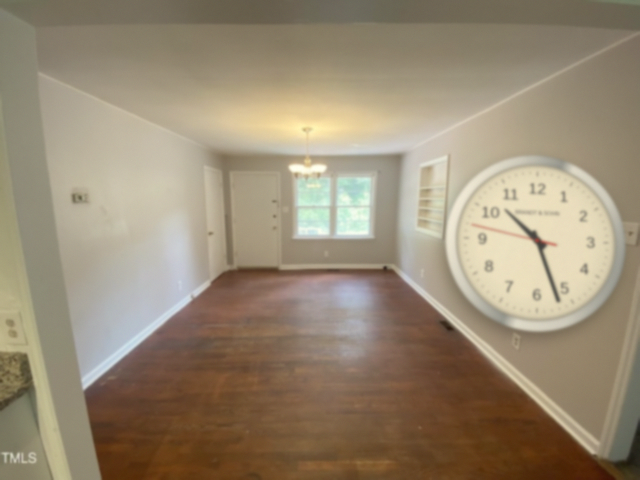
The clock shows 10:26:47
